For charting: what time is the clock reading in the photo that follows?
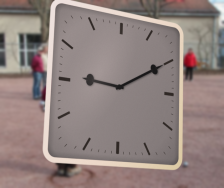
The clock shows 9:10
